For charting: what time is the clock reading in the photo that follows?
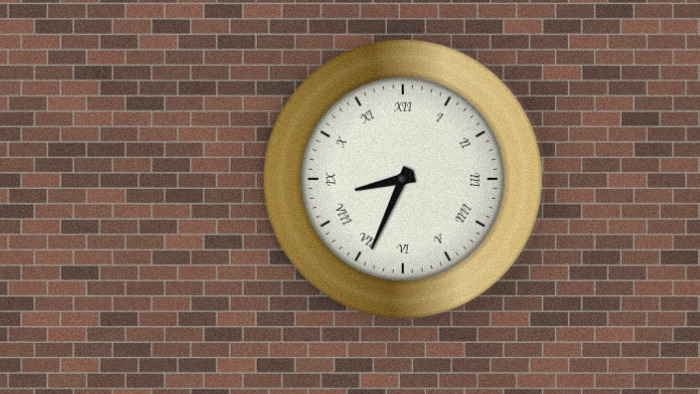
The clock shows 8:34
